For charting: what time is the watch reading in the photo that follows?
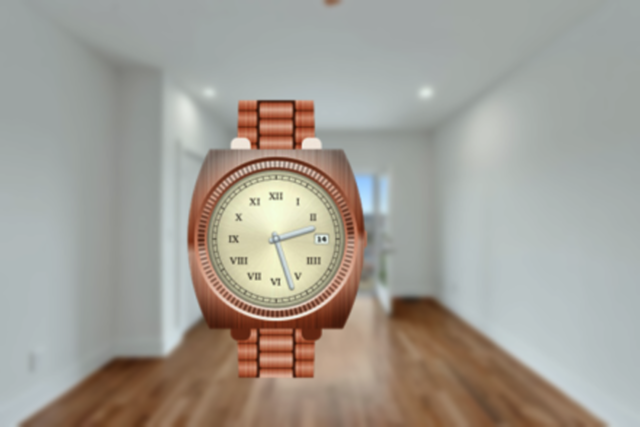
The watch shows 2:27
